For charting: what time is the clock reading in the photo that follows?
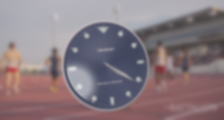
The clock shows 4:21
